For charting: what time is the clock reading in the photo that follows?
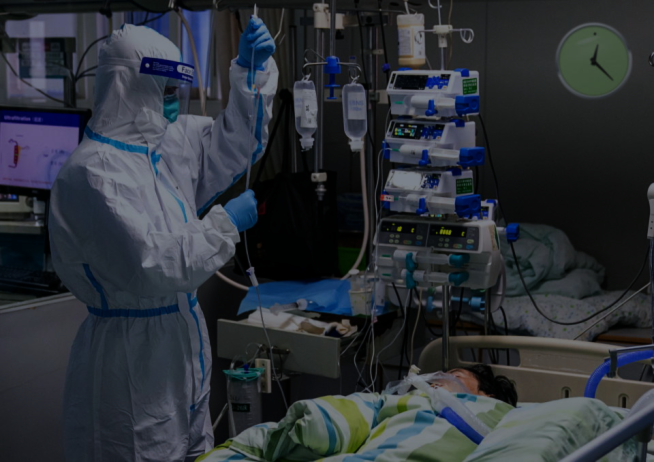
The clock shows 12:22
